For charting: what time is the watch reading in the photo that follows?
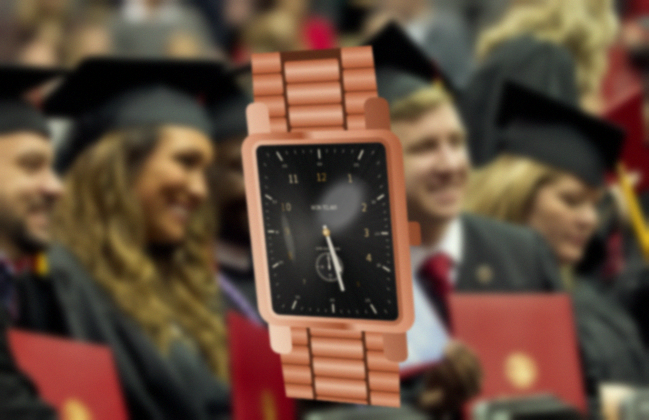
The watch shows 5:28
